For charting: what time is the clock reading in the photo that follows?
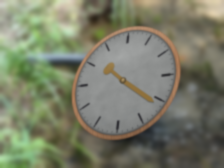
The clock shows 10:21
